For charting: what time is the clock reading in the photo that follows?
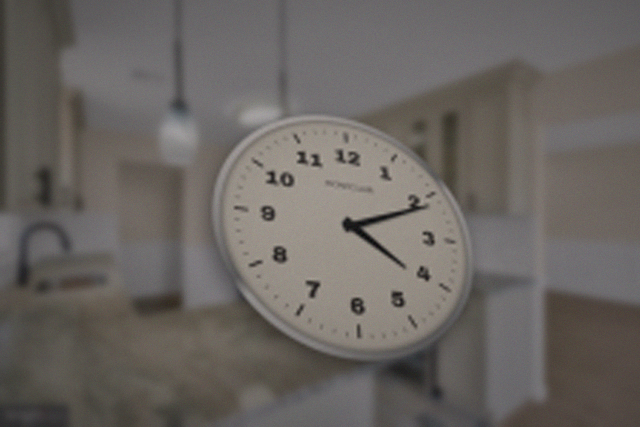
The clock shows 4:11
